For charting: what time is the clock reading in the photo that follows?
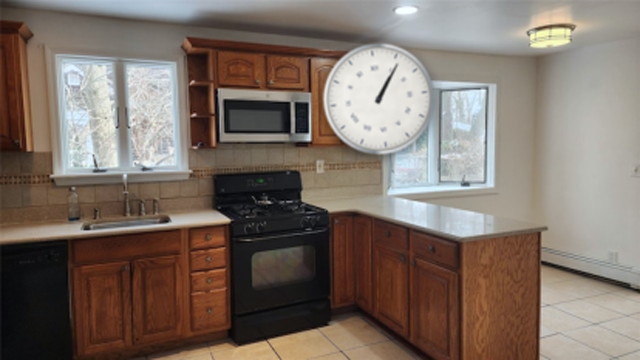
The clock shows 1:06
